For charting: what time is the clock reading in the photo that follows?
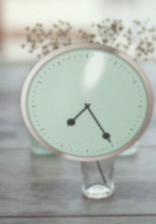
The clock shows 7:25
